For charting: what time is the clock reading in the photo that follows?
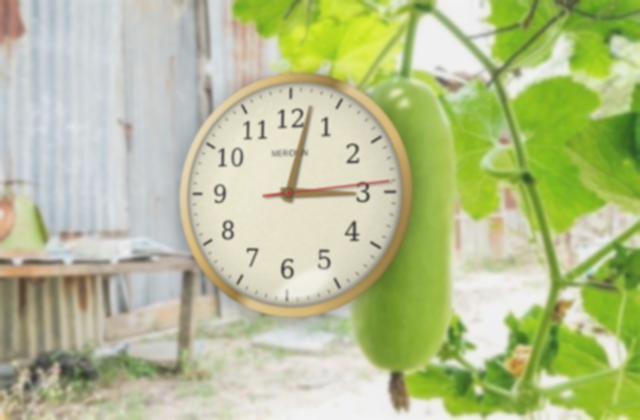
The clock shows 3:02:14
